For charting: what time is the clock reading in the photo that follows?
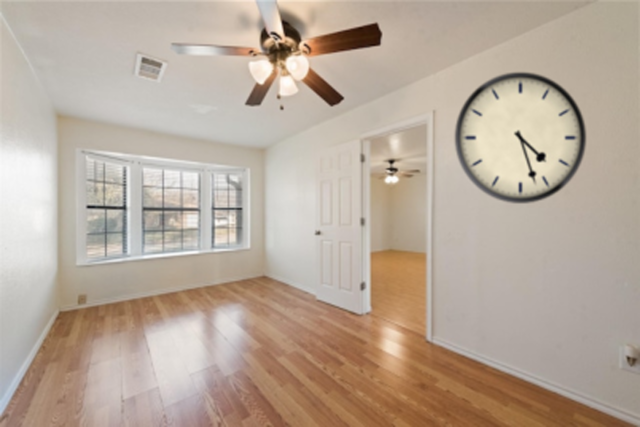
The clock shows 4:27
